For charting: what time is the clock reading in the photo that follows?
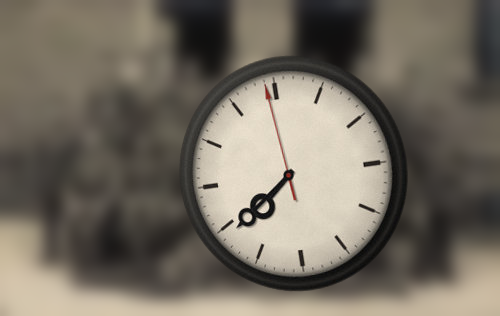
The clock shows 7:38:59
